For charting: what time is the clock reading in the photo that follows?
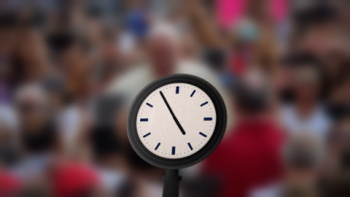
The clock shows 4:55
